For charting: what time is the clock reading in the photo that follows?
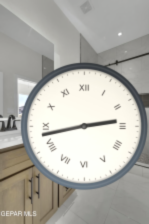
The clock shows 2:43
